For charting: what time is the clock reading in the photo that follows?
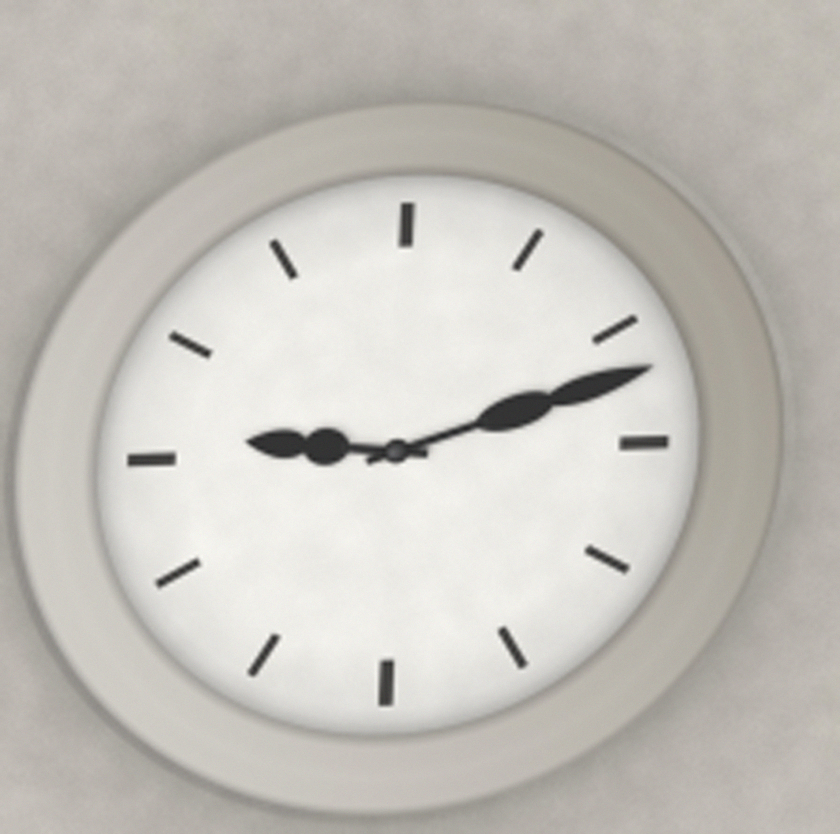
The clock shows 9:12
